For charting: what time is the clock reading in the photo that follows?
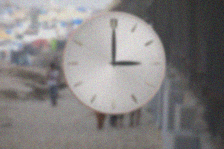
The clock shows 3:00
